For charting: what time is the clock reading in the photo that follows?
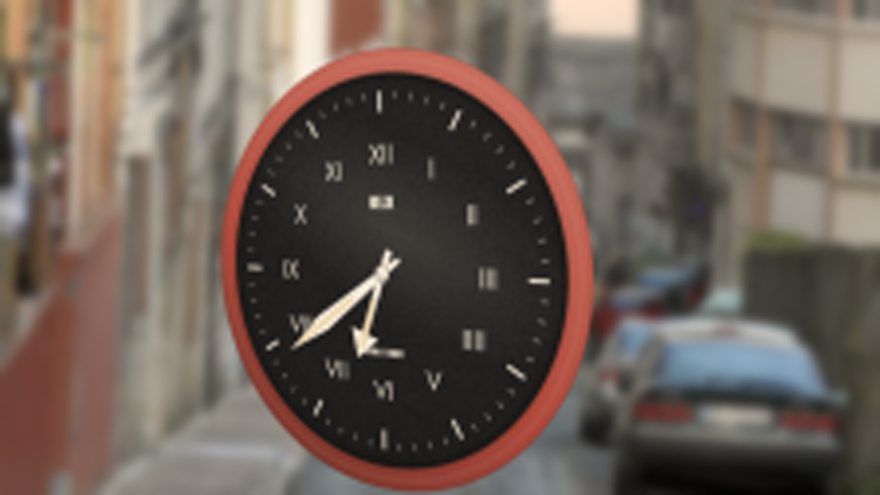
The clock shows 6:39
